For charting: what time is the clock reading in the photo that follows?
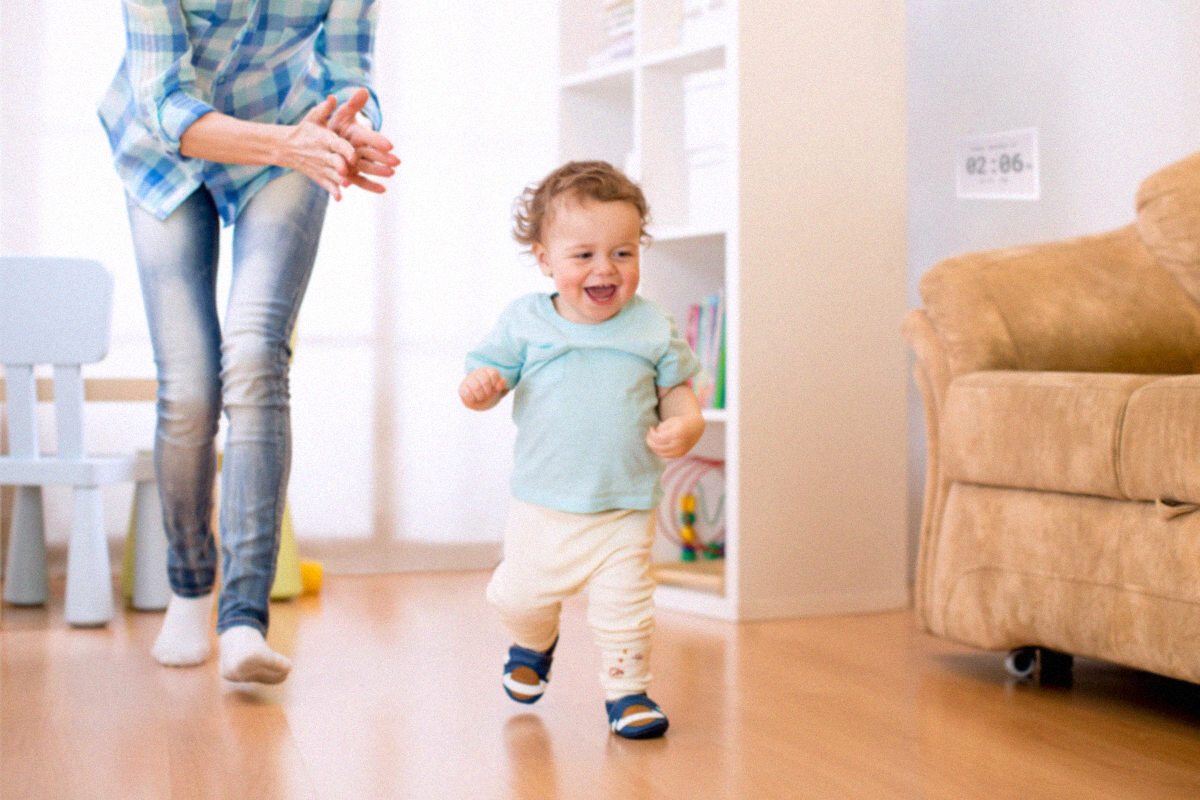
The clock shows 2:06
